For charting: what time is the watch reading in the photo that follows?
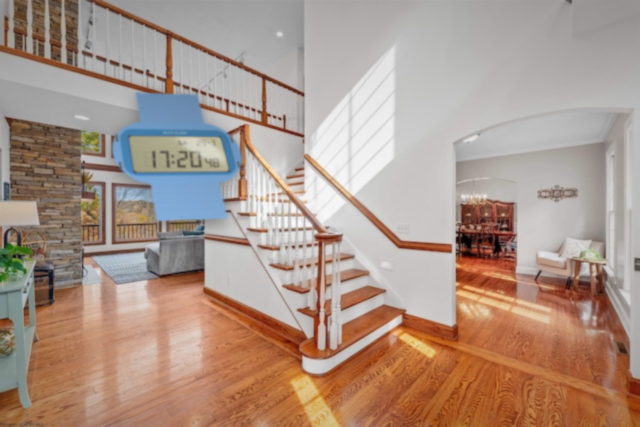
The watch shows 17:20
